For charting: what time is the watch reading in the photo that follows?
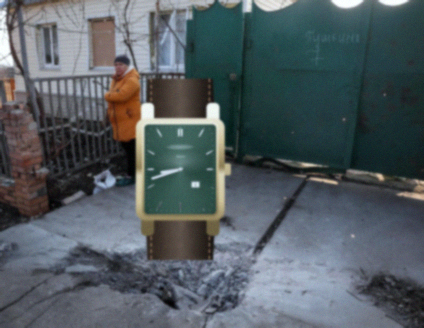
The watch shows 8:42
